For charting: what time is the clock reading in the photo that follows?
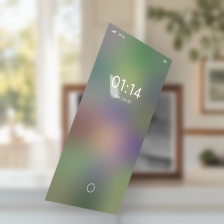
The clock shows 1:14
